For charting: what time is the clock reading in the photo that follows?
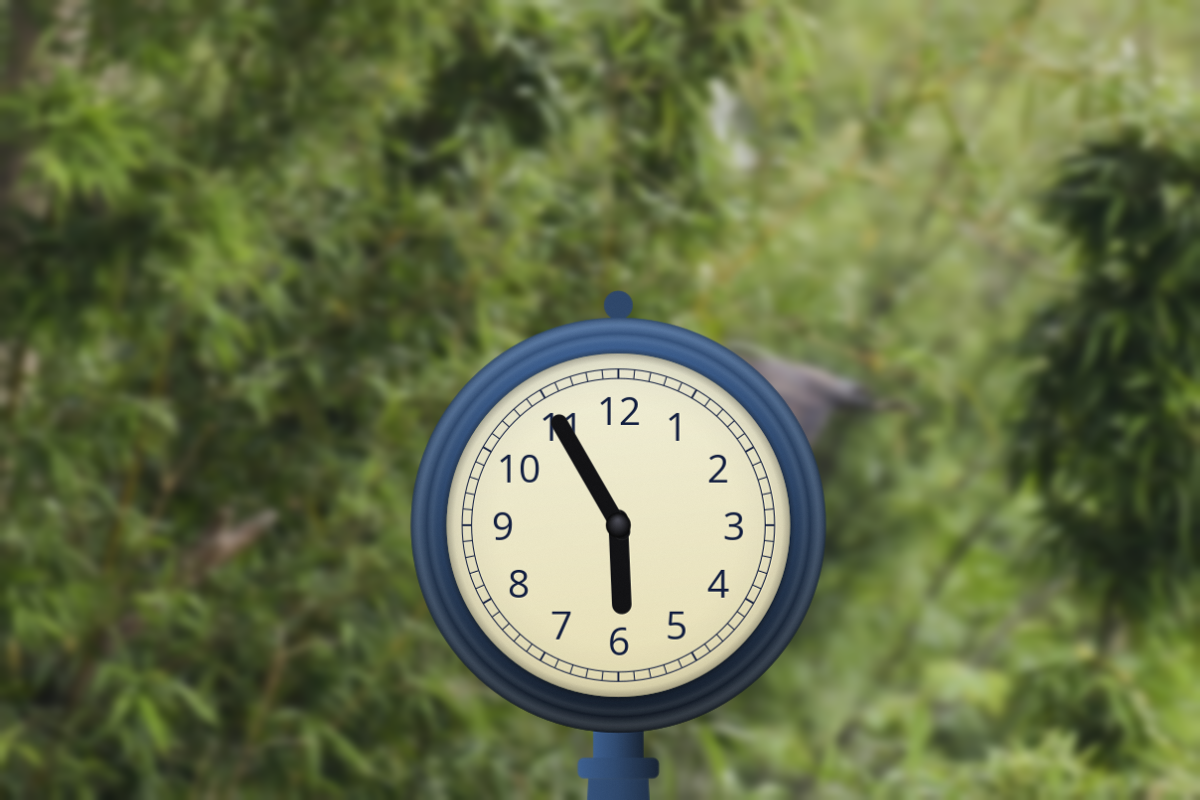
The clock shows 5:55
